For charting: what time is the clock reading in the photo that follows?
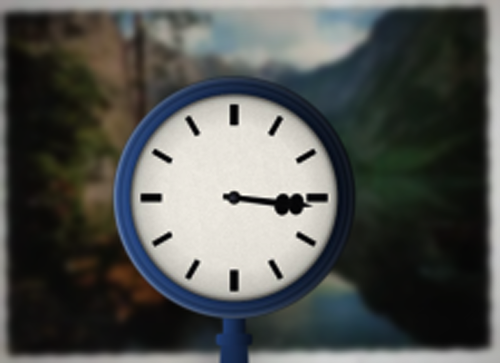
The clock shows 3:16
